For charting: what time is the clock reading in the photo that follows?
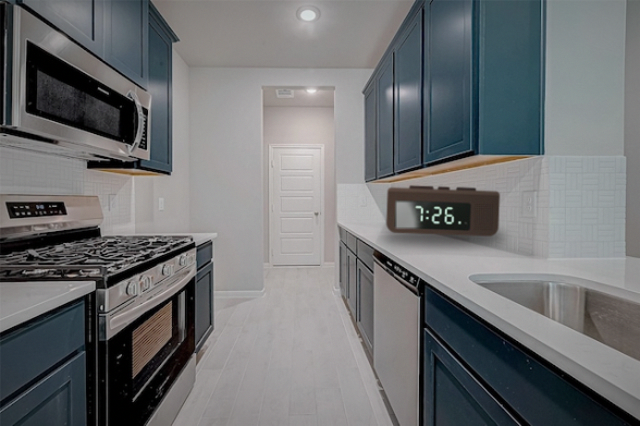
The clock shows 7:26
